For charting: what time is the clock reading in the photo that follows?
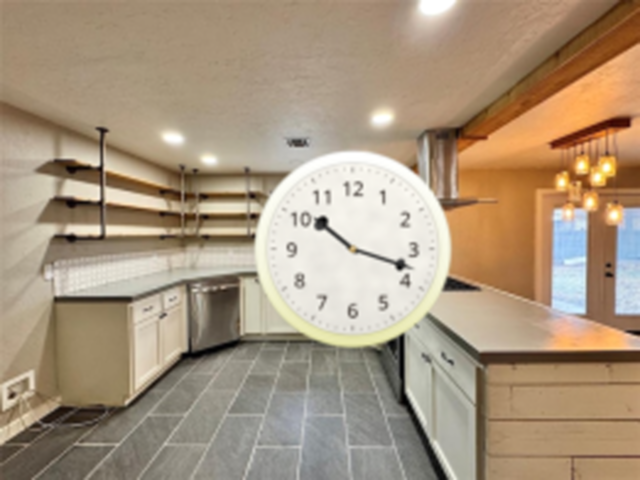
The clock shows 10:18
